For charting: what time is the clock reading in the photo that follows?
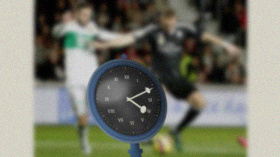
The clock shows 4:11
